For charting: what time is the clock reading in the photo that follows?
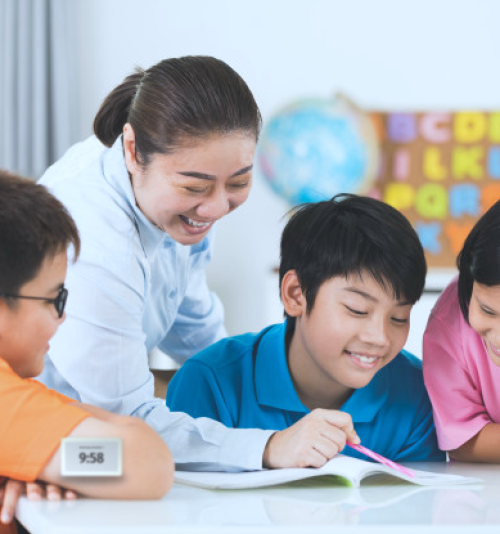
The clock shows 9:58
